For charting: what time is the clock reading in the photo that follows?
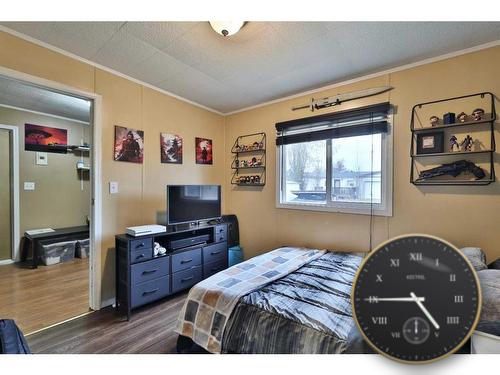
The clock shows 4:45
